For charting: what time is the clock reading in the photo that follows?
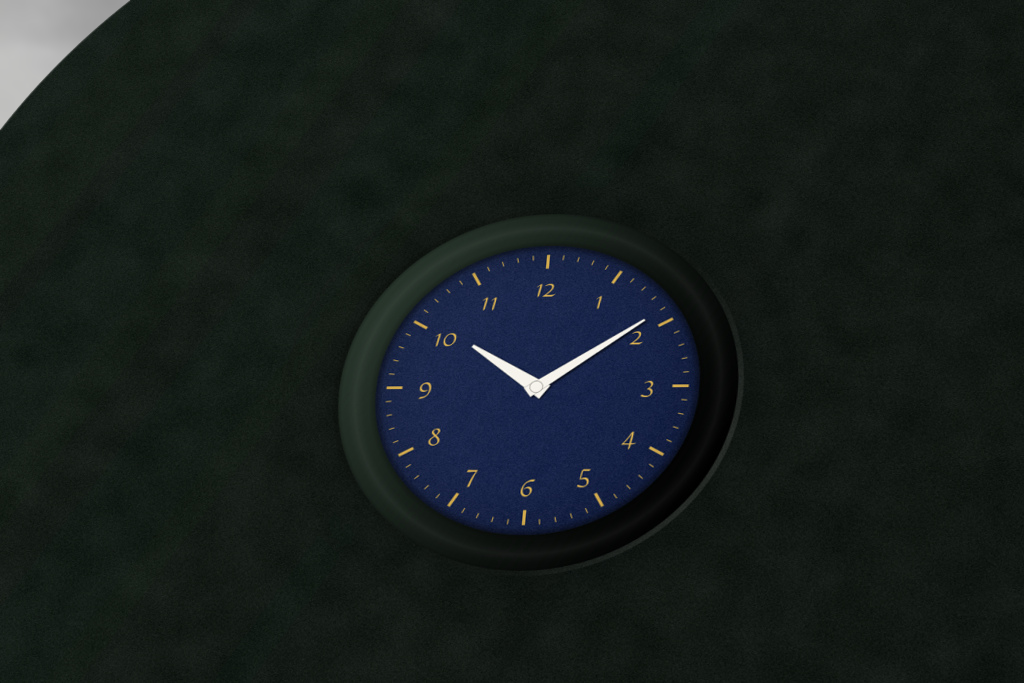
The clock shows 10:09
